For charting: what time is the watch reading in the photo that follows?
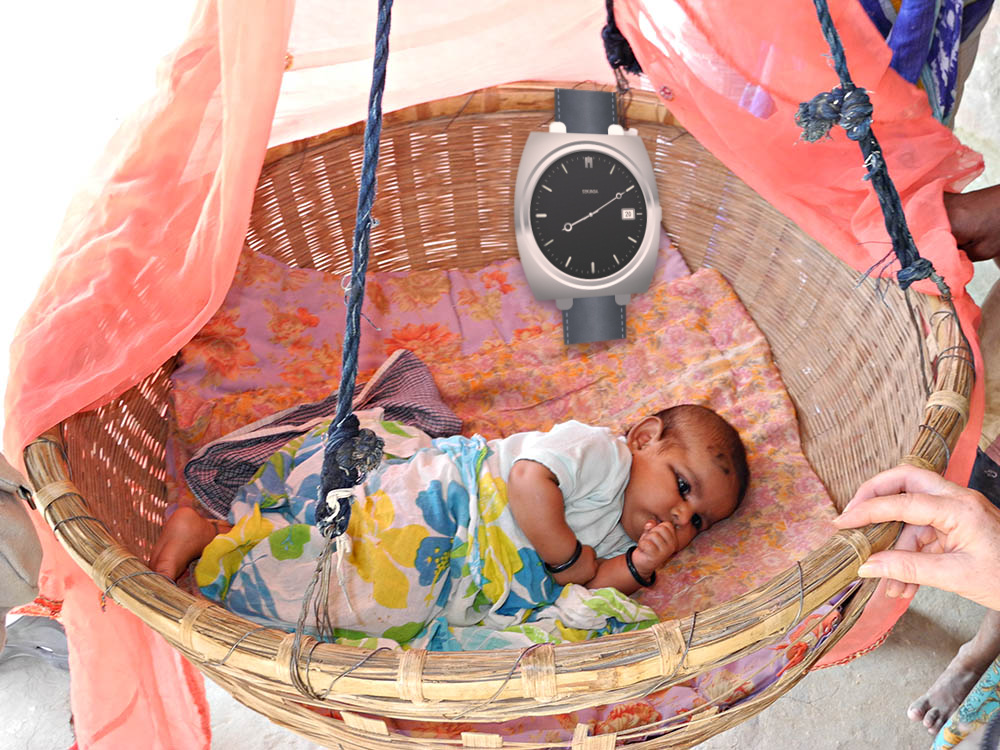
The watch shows 8:10
